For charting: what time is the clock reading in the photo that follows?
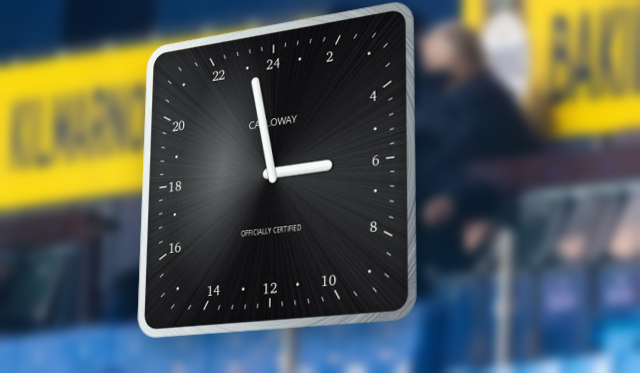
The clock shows 5:58
